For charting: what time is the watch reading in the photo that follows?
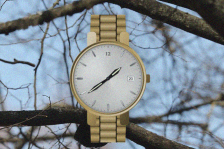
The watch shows 1:39
